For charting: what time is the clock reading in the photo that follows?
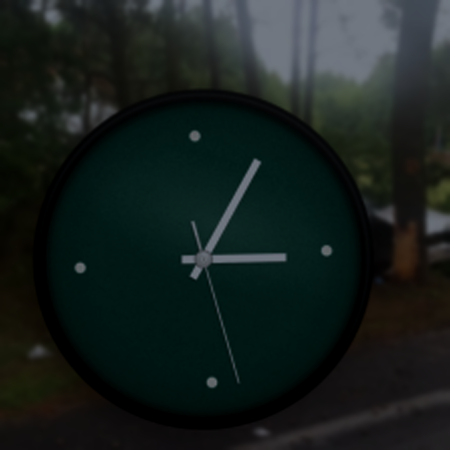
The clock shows 3:05:28
